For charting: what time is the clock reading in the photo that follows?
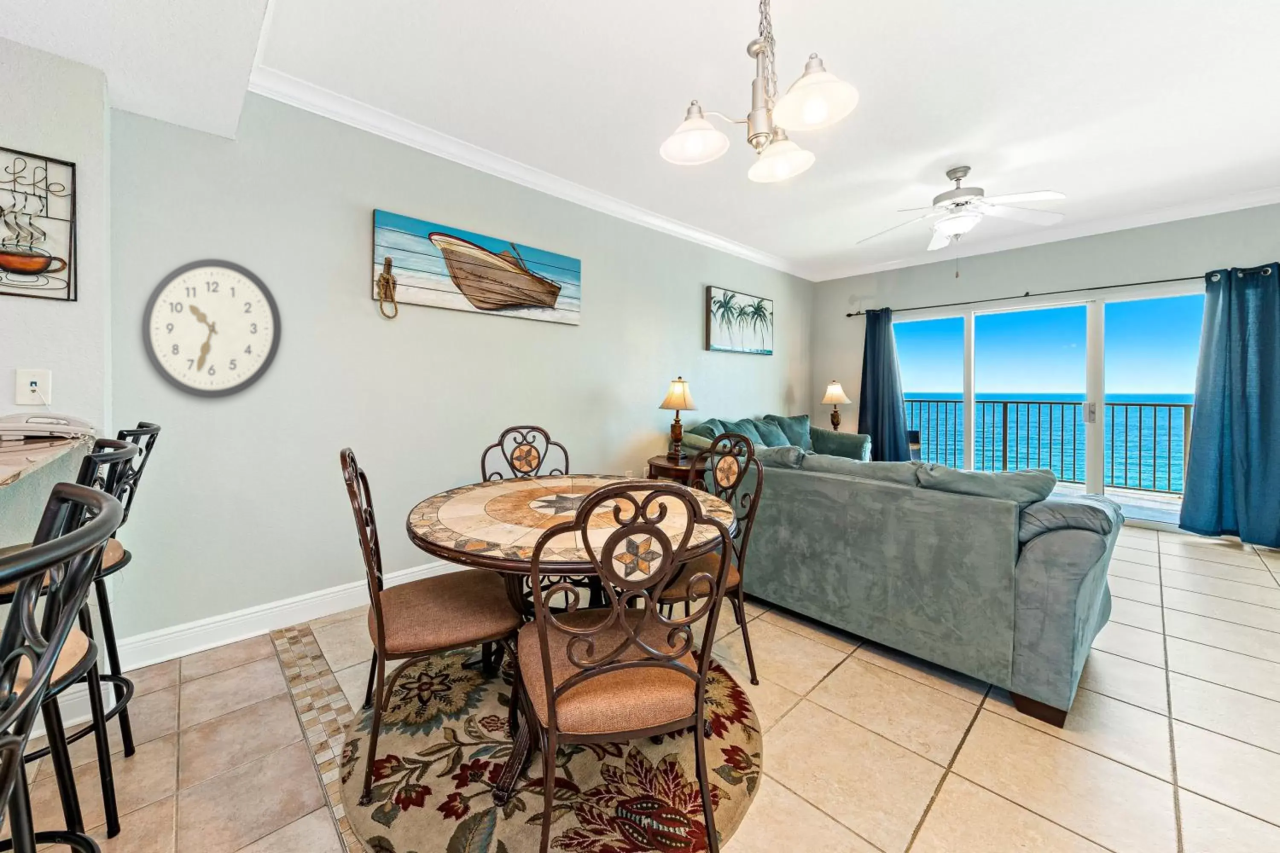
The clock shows 10:33
